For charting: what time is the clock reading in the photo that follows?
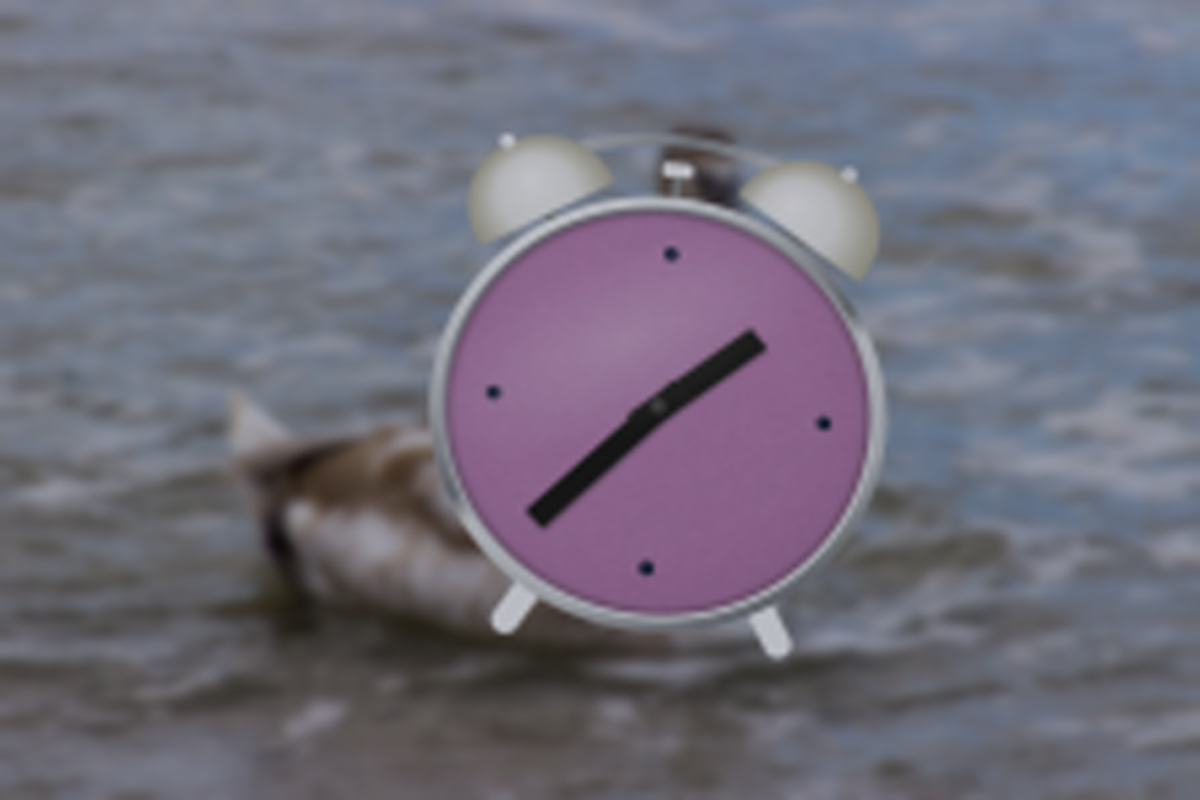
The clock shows 1:37
